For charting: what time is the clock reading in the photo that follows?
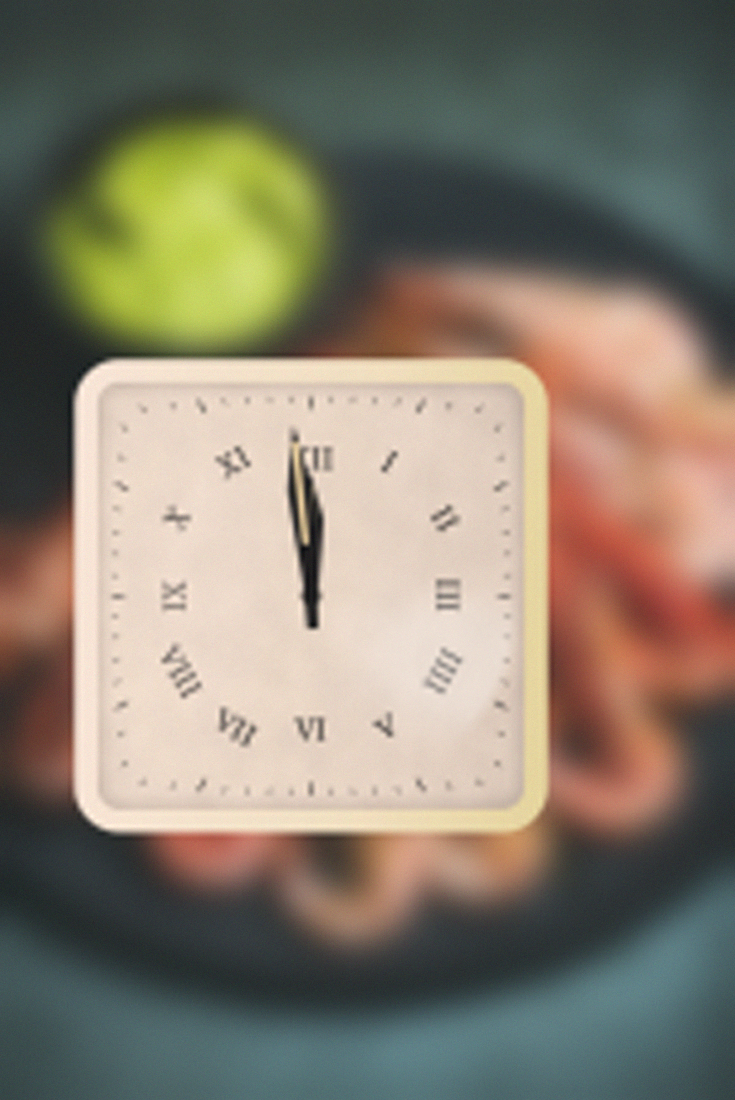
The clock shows 11:59
